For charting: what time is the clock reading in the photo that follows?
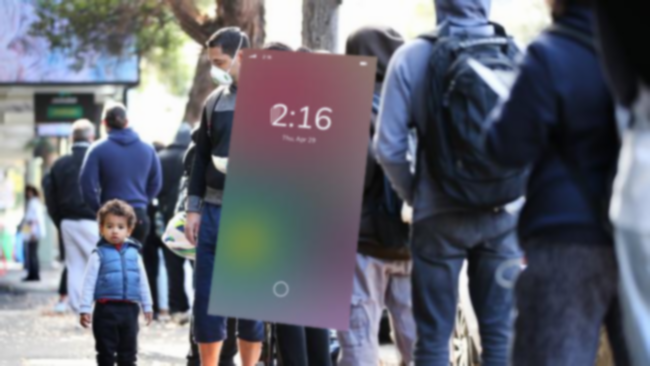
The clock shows 2:16
